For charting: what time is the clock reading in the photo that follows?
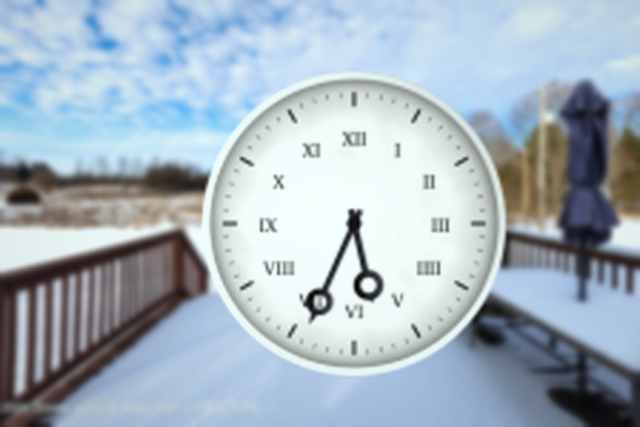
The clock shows 5:34
